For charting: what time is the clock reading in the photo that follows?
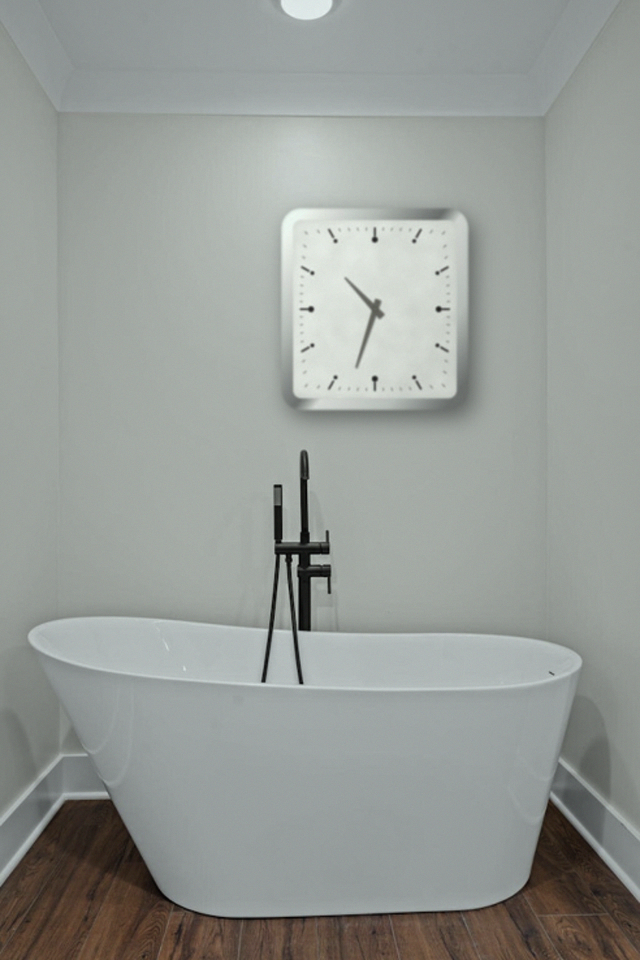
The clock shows 10:33
